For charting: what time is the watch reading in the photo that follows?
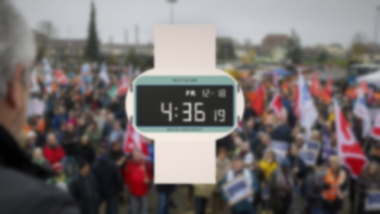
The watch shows 4:36:19
